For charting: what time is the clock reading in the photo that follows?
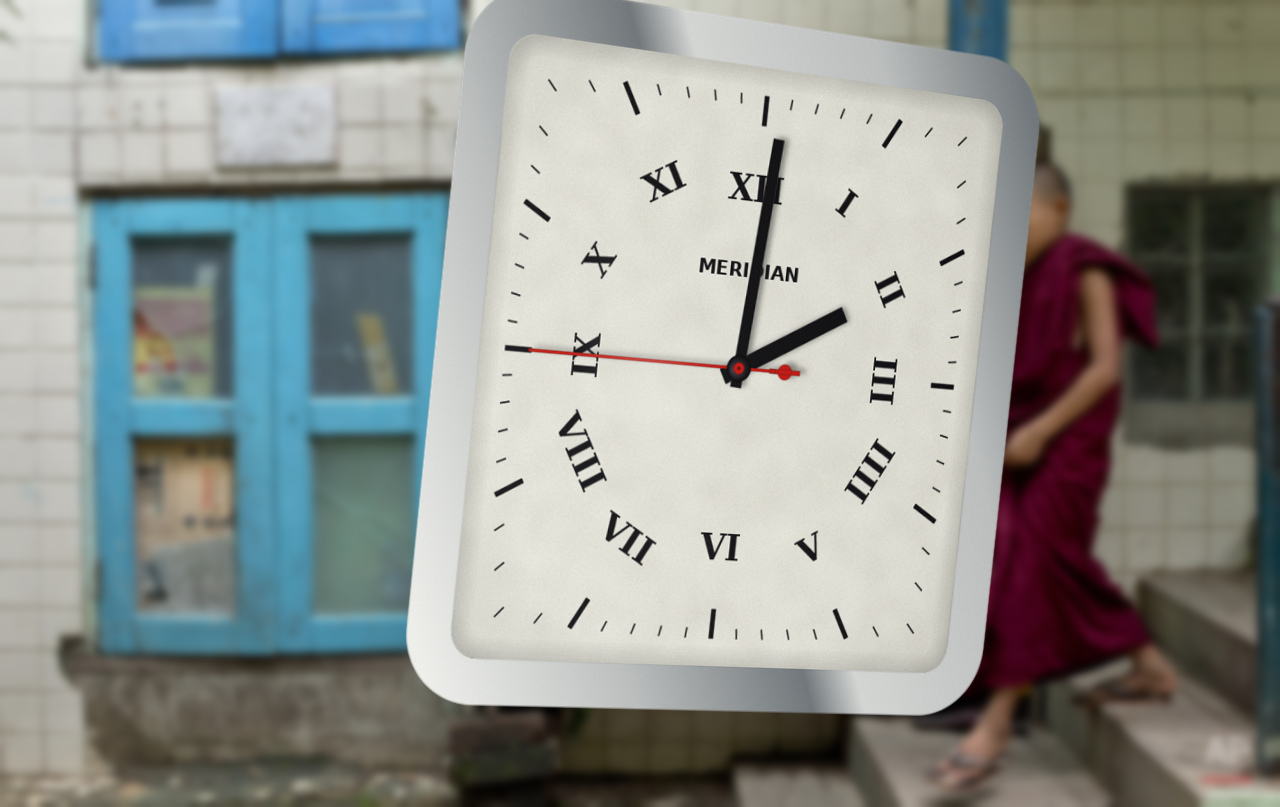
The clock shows 2:00:45
